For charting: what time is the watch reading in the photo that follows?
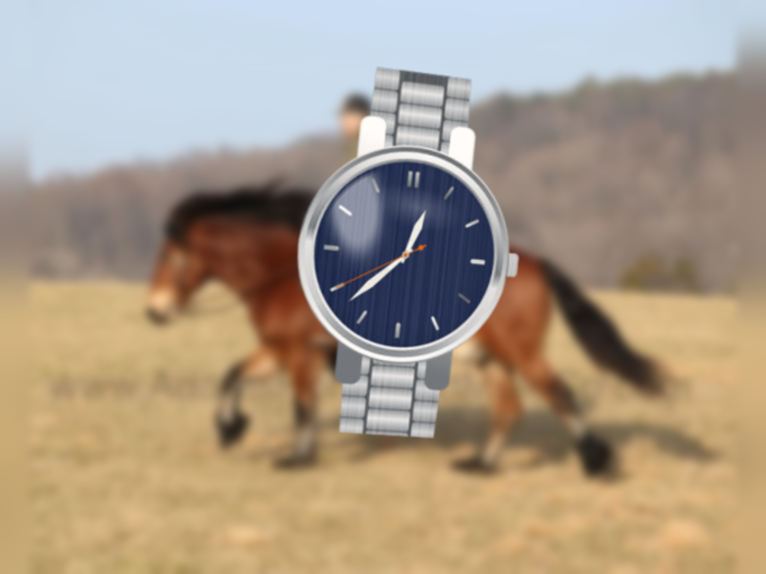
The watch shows 12:37:40
